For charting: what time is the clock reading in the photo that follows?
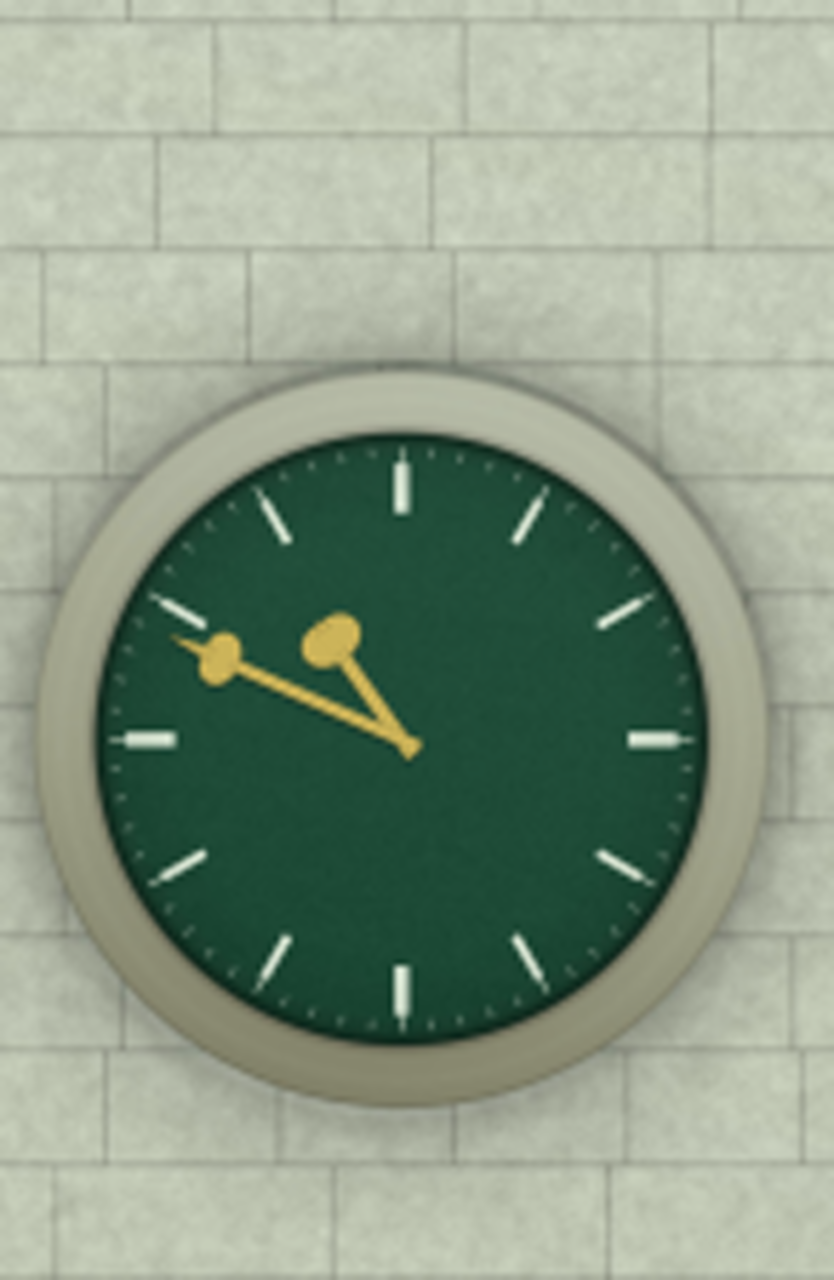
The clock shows 10:49
